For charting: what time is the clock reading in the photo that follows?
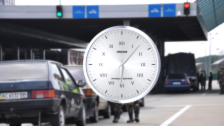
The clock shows 6:07
